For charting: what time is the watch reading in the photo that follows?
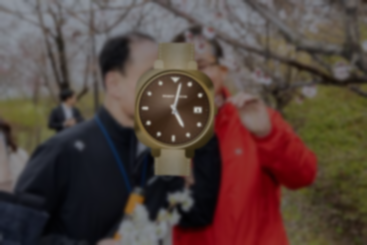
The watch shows 5:02
